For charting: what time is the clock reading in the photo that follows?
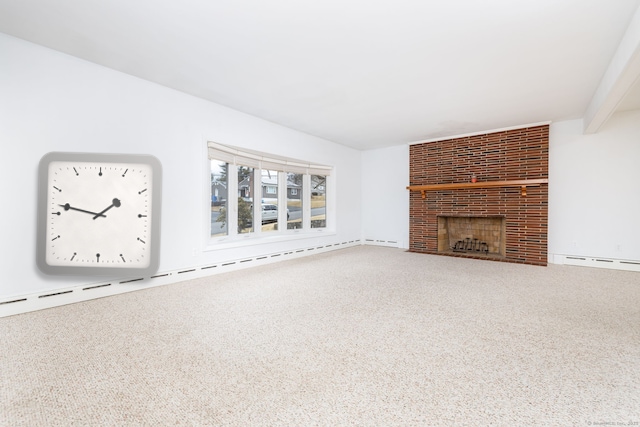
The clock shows 1:47
